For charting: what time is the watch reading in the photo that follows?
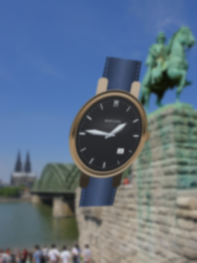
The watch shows 1:46
